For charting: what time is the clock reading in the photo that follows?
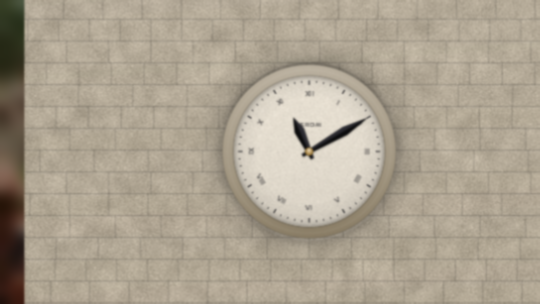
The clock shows 11:10
